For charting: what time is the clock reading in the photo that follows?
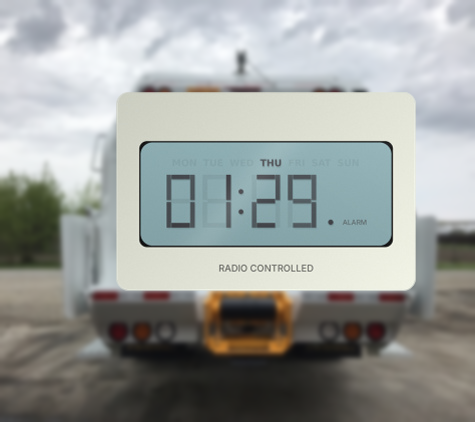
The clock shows 1:29
